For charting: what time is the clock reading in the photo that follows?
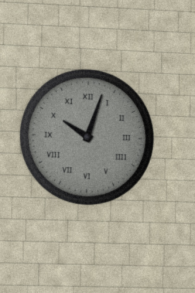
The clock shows 10:03
